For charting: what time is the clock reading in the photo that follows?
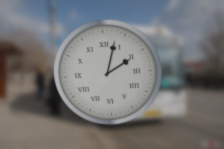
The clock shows 2:03
